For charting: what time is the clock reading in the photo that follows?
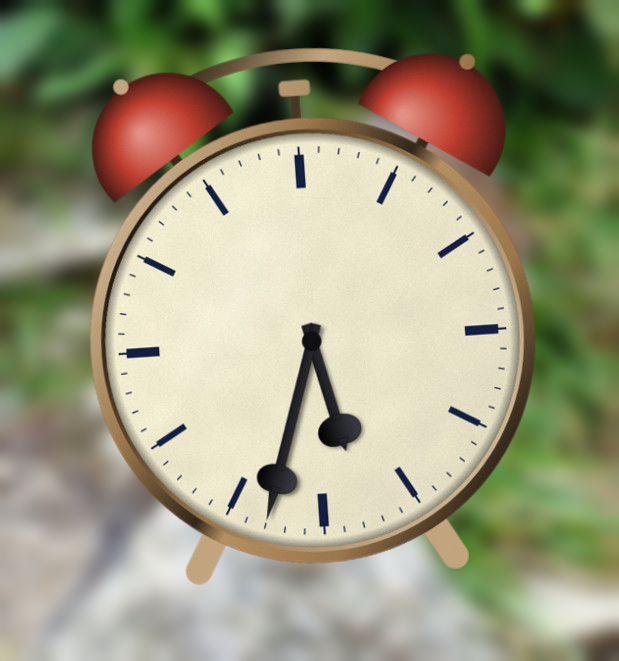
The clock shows 5:33
